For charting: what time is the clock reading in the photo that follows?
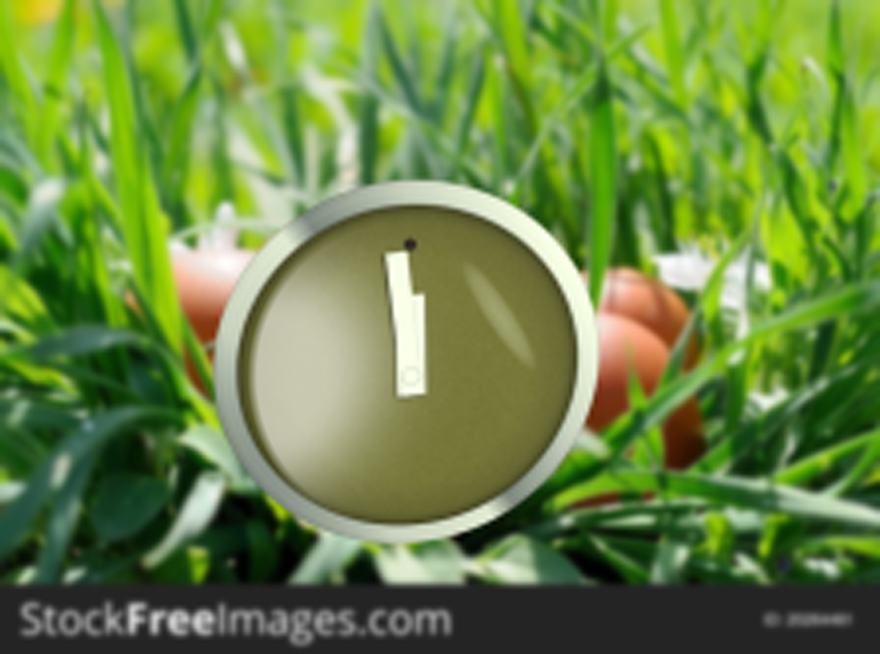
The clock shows 11:59
